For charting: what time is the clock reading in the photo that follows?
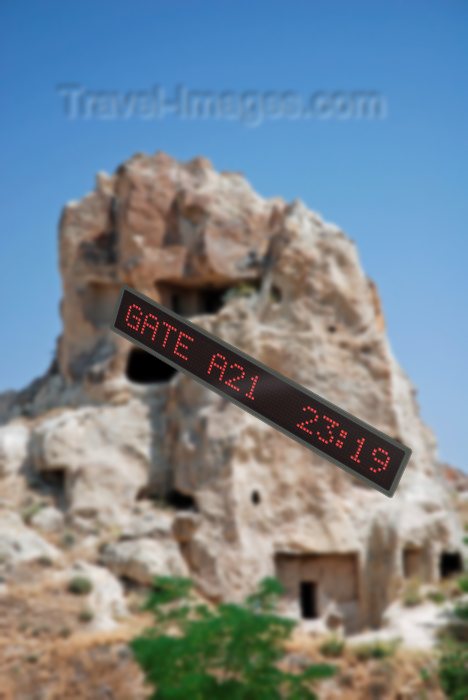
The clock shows 23:19
